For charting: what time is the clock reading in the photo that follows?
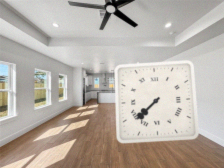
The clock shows 7:38
